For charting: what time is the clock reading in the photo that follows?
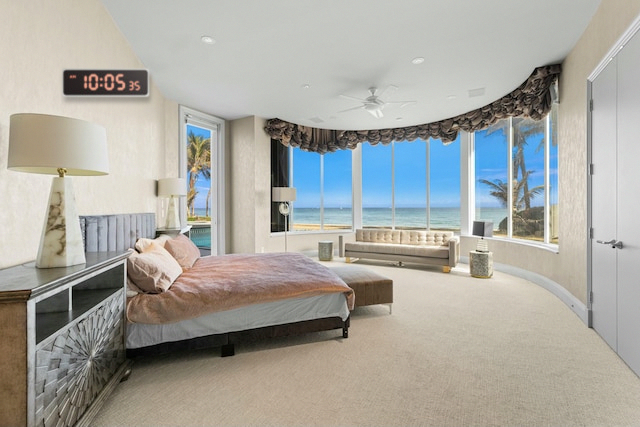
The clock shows 10:05
